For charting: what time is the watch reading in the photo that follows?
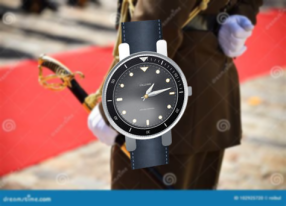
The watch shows 1:13
